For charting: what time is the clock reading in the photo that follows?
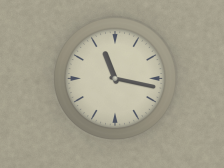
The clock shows 11:17
